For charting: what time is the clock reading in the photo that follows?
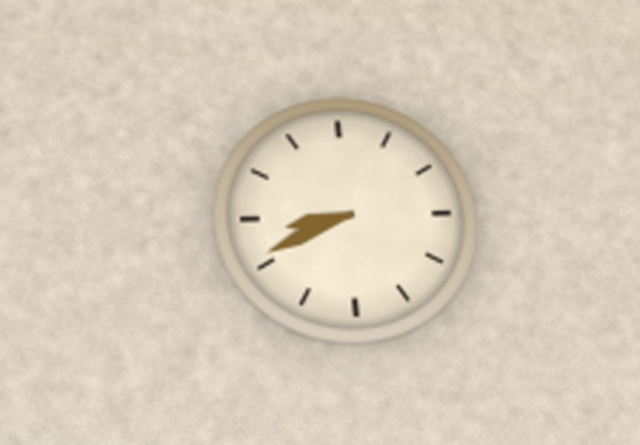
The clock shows 8:41
